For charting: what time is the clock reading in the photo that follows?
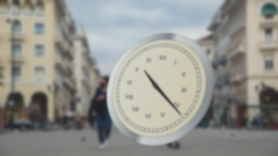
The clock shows 10:21
